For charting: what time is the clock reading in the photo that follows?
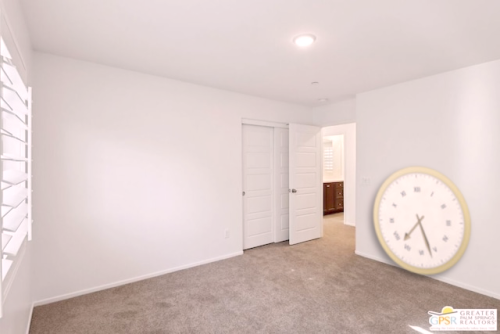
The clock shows 7:27
